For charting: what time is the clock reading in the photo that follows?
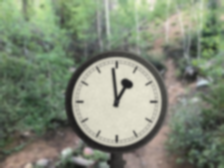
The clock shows 12:59
